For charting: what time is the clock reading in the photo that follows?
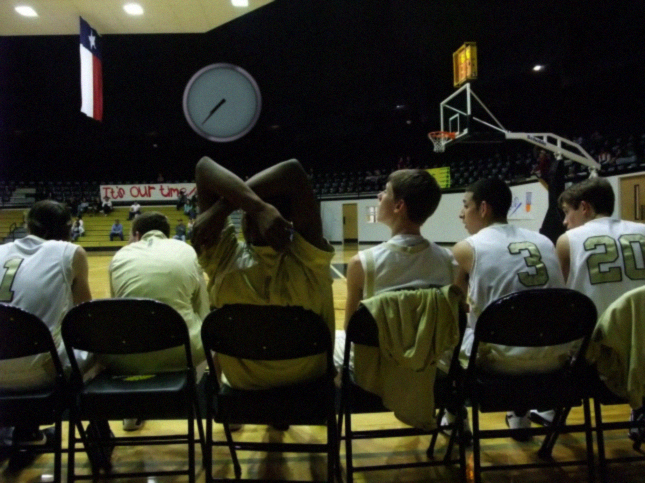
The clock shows 7:37
